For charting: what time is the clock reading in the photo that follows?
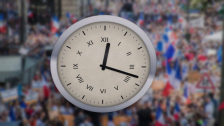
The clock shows 12:18
